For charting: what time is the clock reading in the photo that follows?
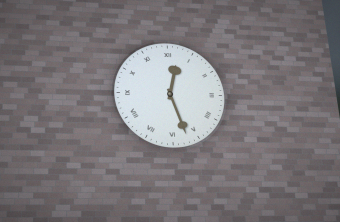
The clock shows 12:27
